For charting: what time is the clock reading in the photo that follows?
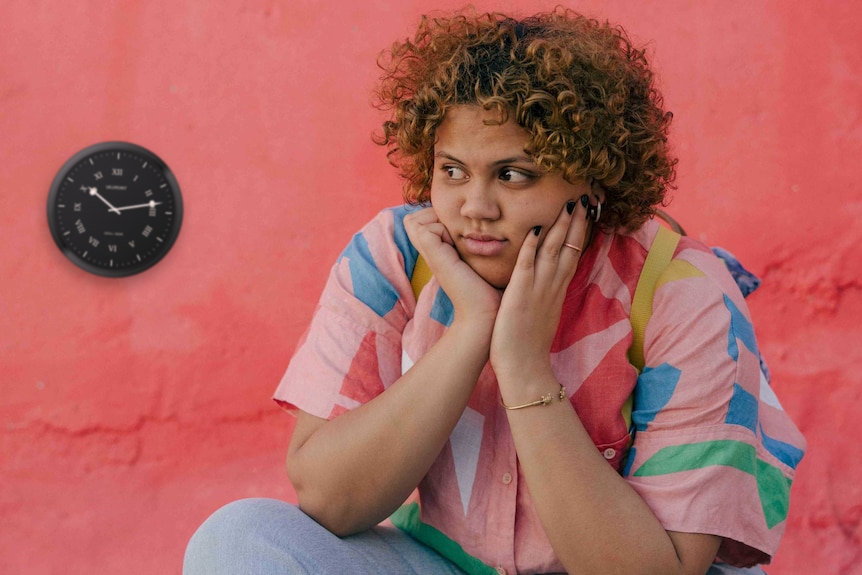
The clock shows 10:13
